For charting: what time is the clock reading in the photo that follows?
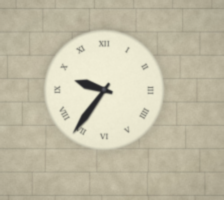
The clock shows 9:36
